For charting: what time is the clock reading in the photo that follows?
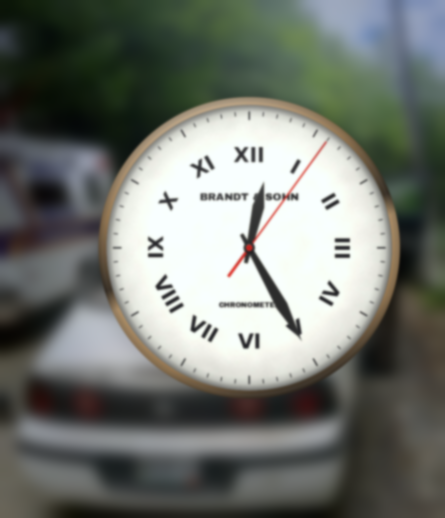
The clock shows 12:25:06
